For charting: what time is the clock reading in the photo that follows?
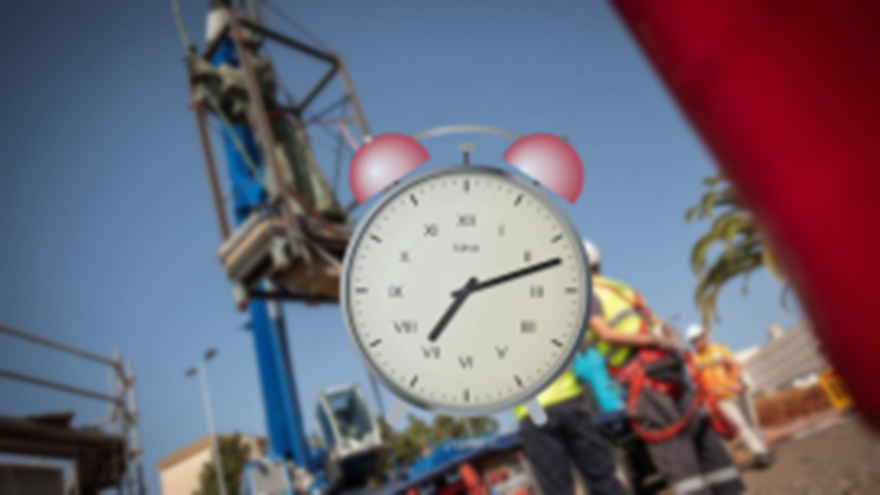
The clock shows 7:12
